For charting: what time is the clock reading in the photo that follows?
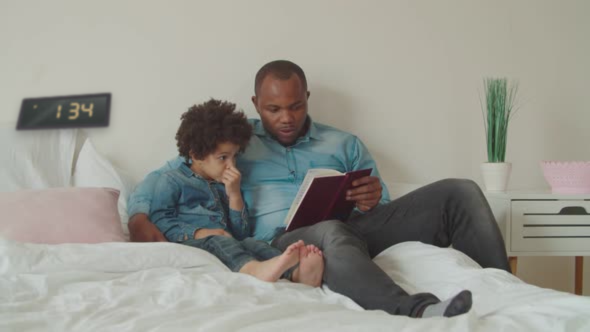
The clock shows 1:34
